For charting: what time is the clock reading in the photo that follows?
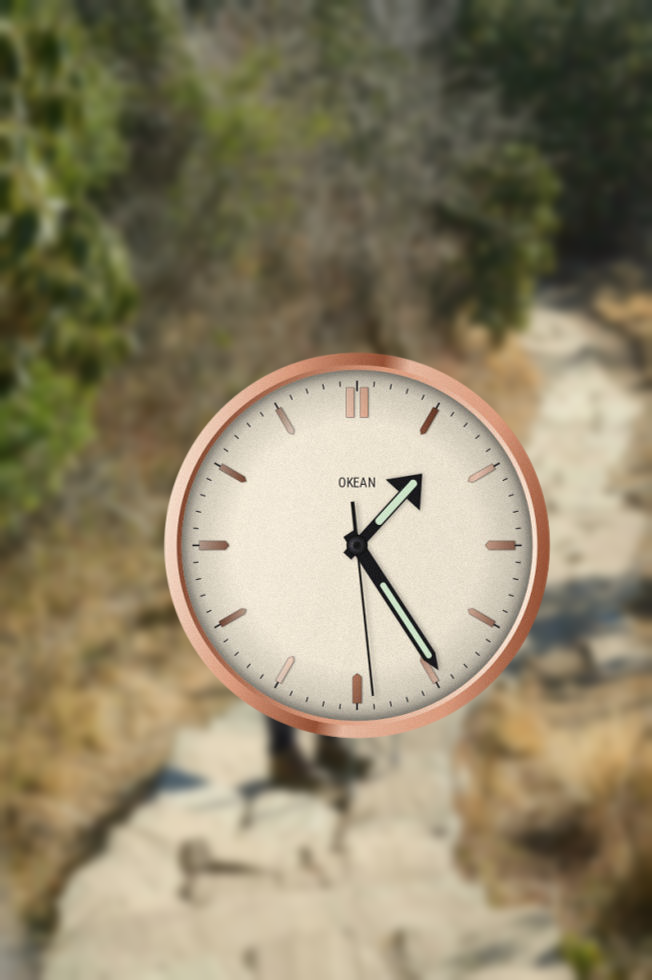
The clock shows 1:24:29
